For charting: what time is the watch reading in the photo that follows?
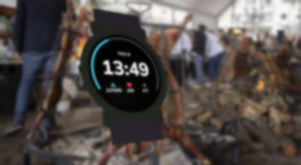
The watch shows 13:49
